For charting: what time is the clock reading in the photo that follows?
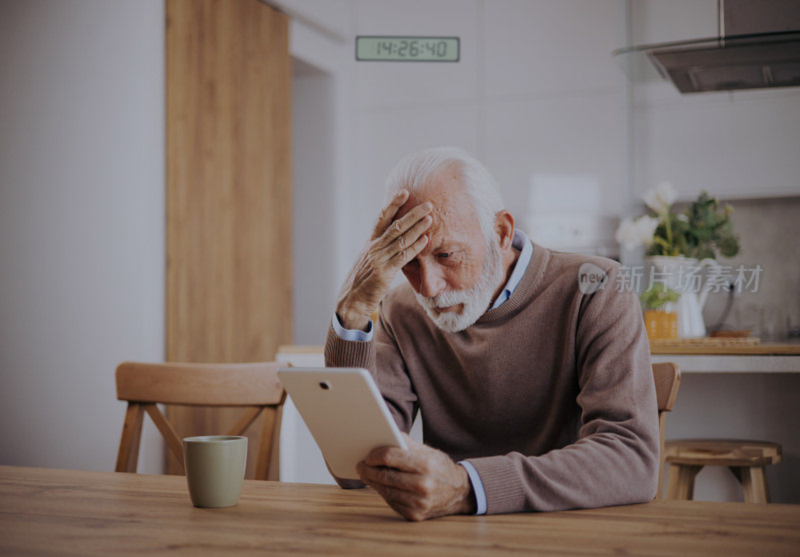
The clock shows 14:26:40
